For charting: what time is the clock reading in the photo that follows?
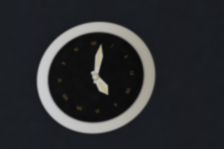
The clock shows 5:02
